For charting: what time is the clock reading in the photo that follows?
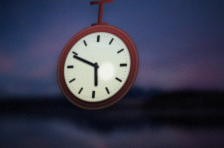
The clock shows 5:49
